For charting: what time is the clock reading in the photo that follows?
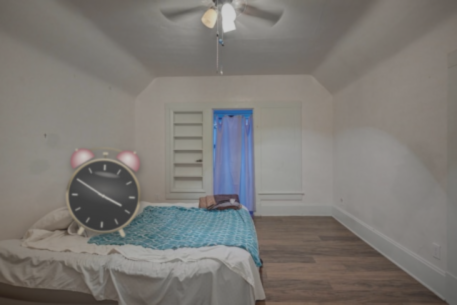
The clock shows 3:50
